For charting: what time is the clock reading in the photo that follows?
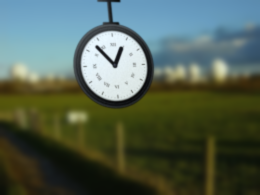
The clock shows 12:53
